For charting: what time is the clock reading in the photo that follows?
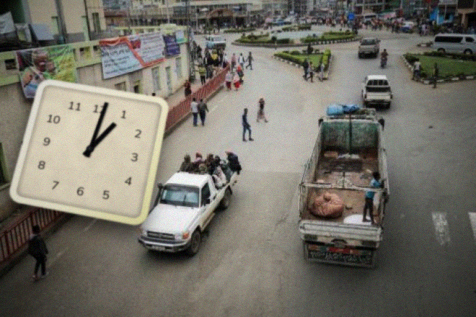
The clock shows 1:01
